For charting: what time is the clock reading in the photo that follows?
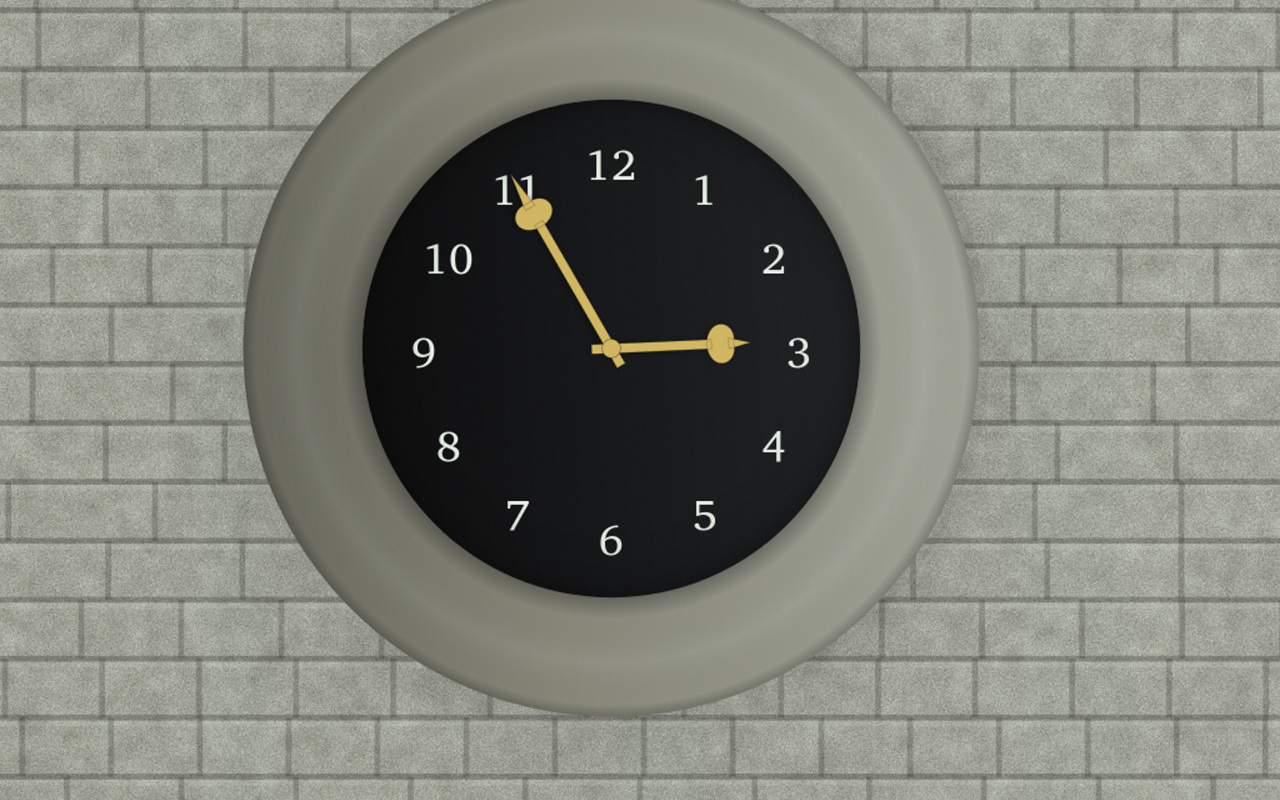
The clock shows 2:55
